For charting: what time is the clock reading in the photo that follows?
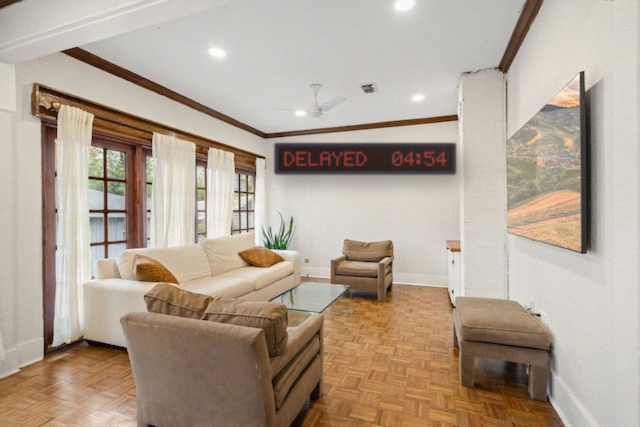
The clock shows 4:54
